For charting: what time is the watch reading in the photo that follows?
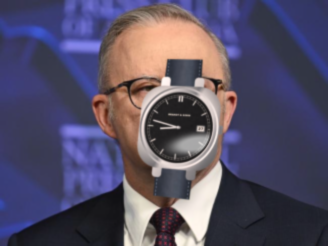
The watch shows 8:47
